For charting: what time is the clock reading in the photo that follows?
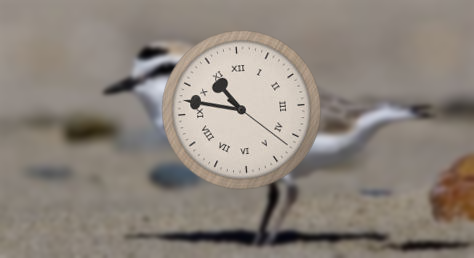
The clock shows 10:47:22
